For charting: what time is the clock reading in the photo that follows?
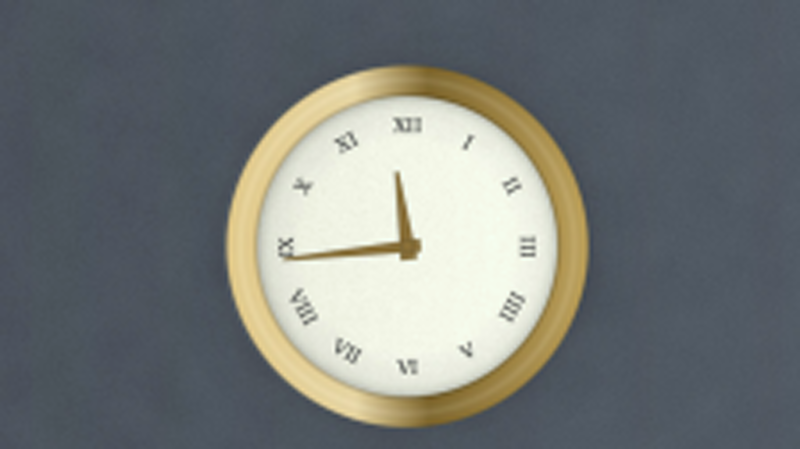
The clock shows 11:44
